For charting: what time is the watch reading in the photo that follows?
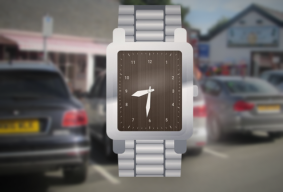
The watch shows 8:31
